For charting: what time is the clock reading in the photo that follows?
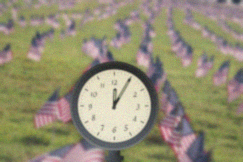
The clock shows 12:05
